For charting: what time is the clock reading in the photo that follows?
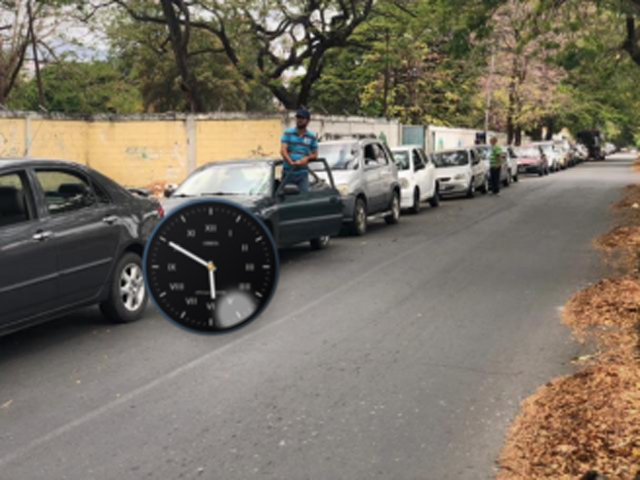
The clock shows 5:50
